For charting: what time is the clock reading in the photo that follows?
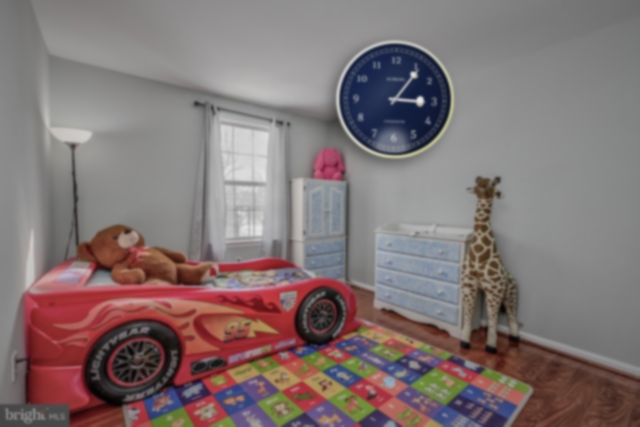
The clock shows 3:06
